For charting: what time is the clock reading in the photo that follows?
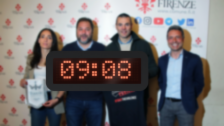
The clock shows 9:08
